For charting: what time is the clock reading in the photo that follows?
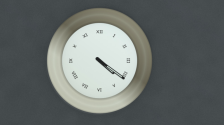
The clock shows 4:21
